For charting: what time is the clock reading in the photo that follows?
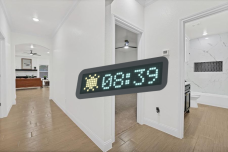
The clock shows 8:39
